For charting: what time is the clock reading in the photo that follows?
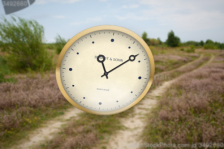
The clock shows 11:08
